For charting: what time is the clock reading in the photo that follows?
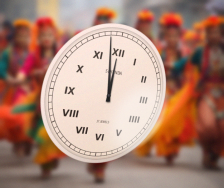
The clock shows 11:58
